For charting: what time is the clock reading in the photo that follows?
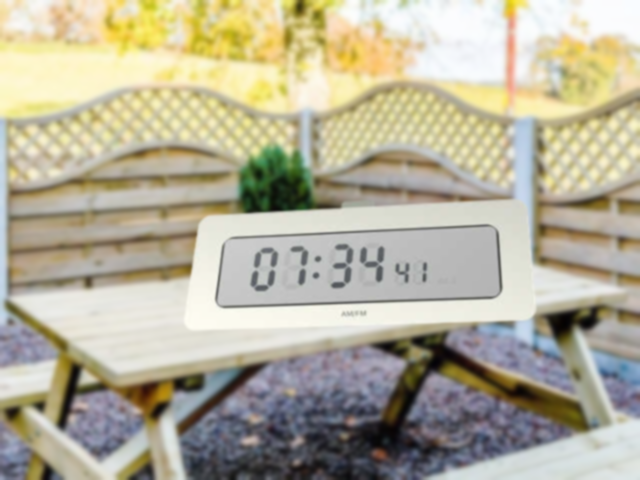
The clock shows 7:34:41
